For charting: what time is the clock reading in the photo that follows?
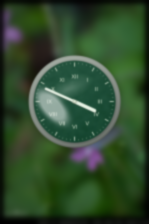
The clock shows 3:49
